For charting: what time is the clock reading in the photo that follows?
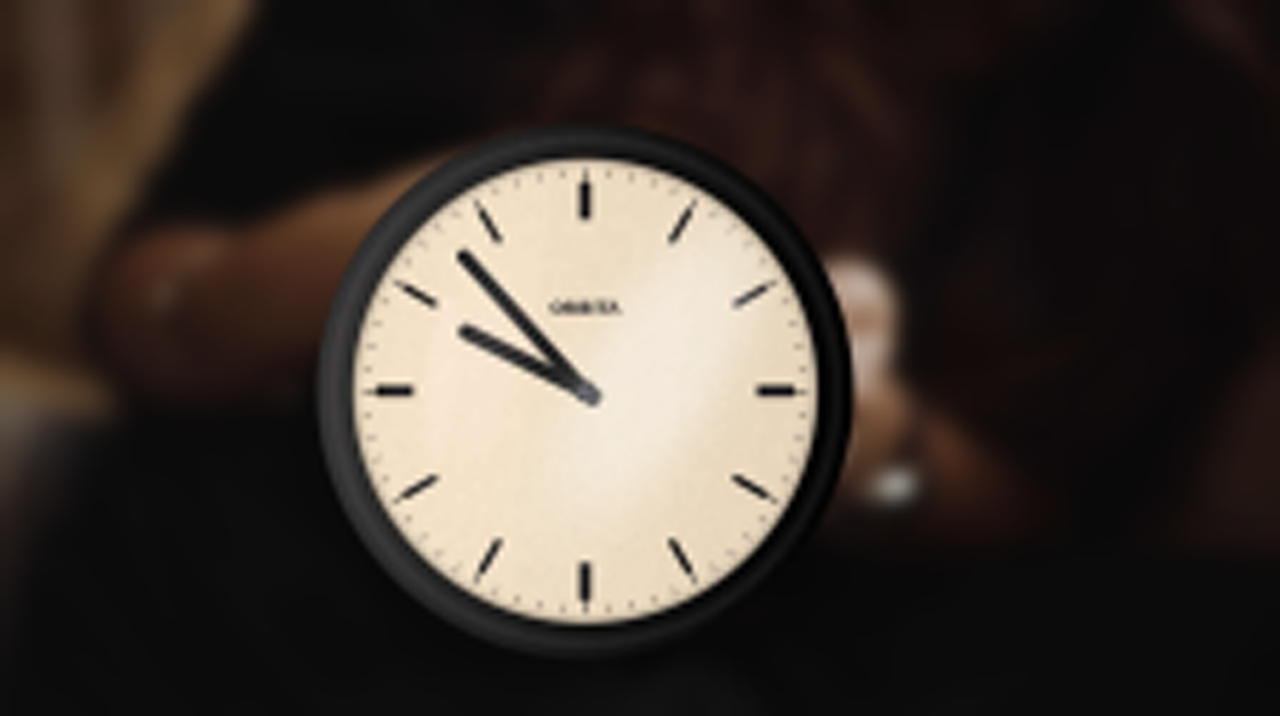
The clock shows 9:53
